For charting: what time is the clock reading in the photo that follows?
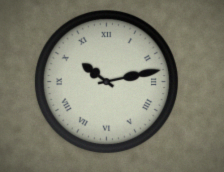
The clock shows 10:13
